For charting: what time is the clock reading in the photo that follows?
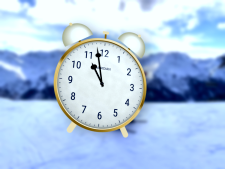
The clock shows 10:58
